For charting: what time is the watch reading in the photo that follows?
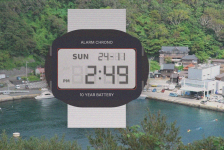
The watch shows 2:49
